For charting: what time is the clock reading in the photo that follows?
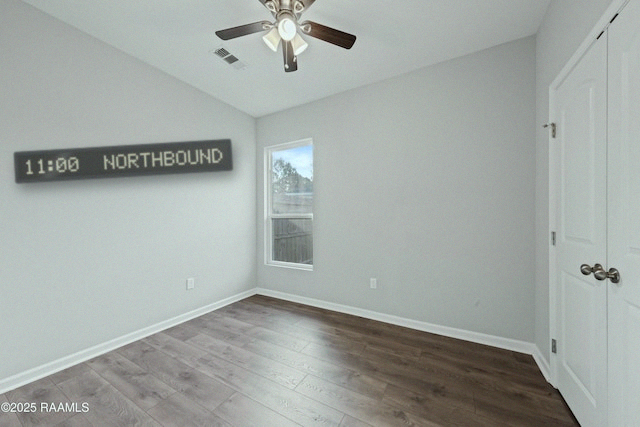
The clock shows 11:00
